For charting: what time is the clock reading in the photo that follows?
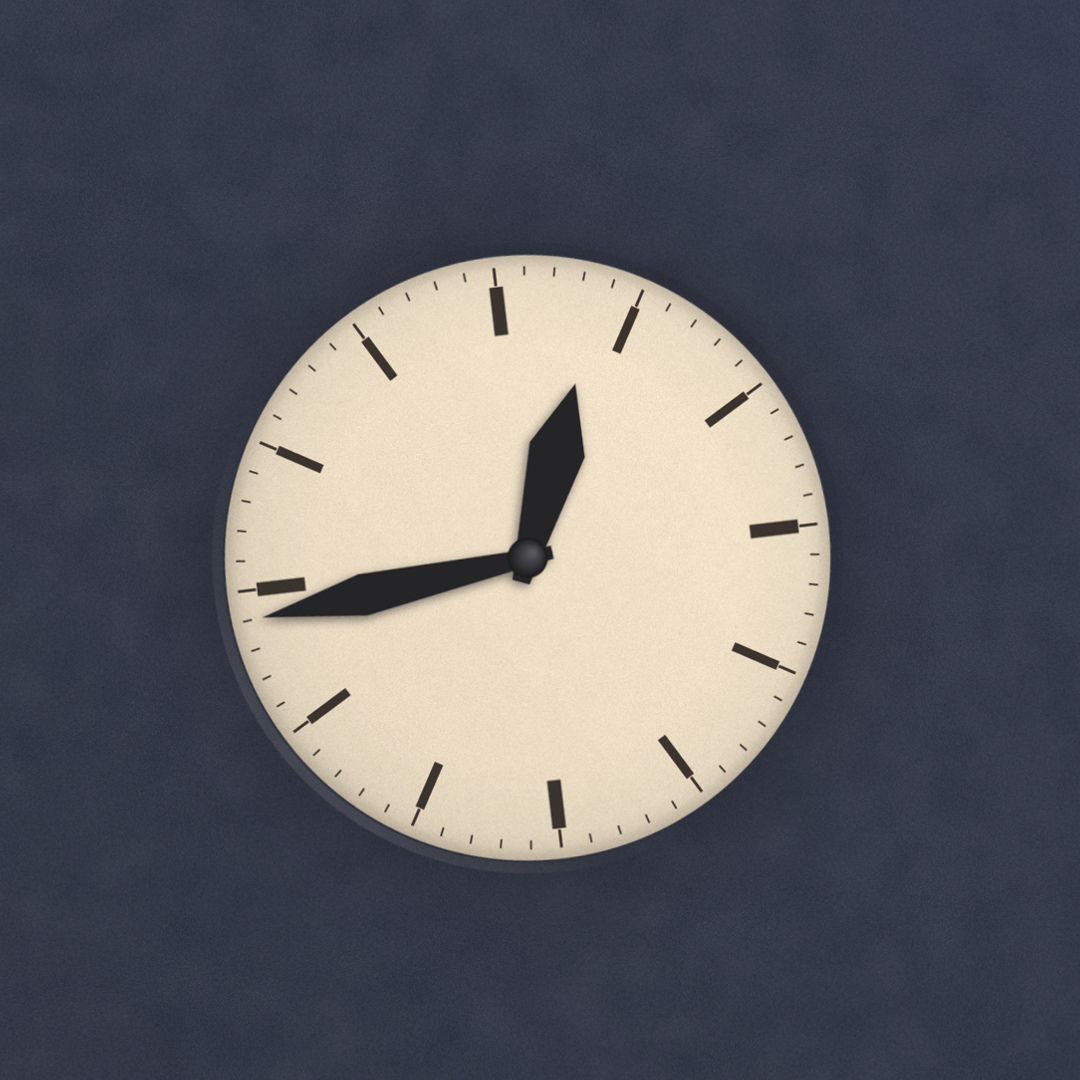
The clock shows 12:44
